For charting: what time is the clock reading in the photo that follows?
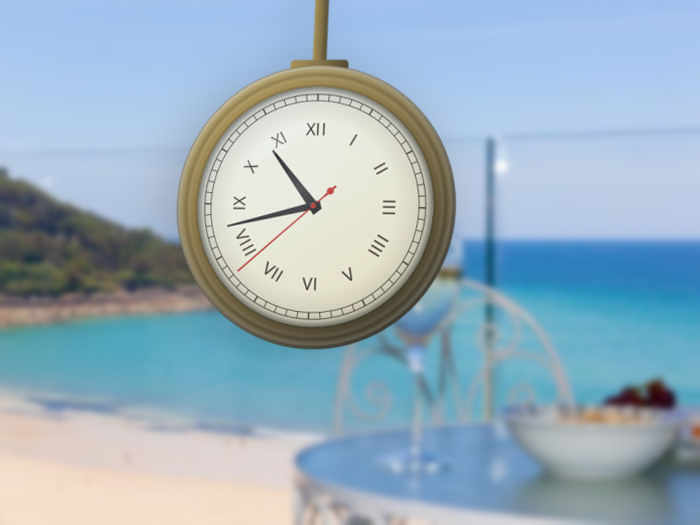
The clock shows 10:42:38
